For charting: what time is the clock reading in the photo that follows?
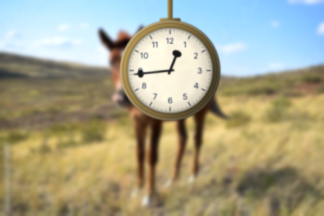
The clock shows 12:44
